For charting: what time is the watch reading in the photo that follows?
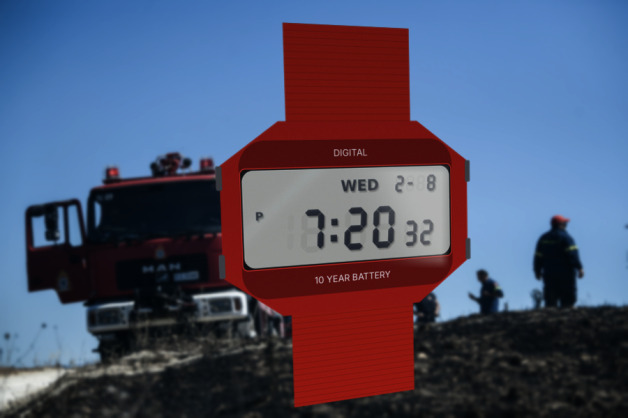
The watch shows 7:20:32
